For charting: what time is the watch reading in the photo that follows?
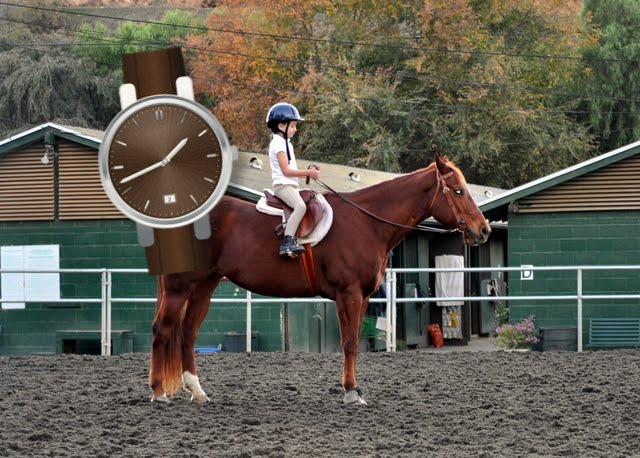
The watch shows 1:42
